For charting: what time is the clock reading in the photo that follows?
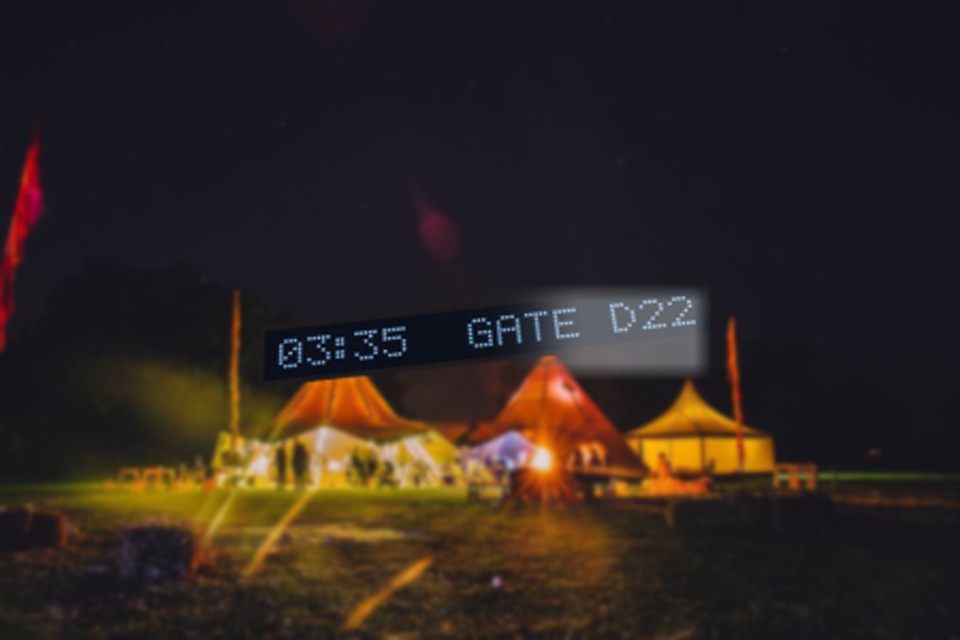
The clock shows 3:35
